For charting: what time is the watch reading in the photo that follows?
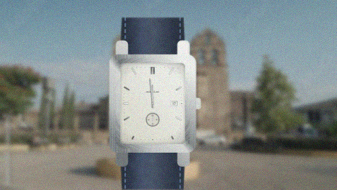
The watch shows 11:59
